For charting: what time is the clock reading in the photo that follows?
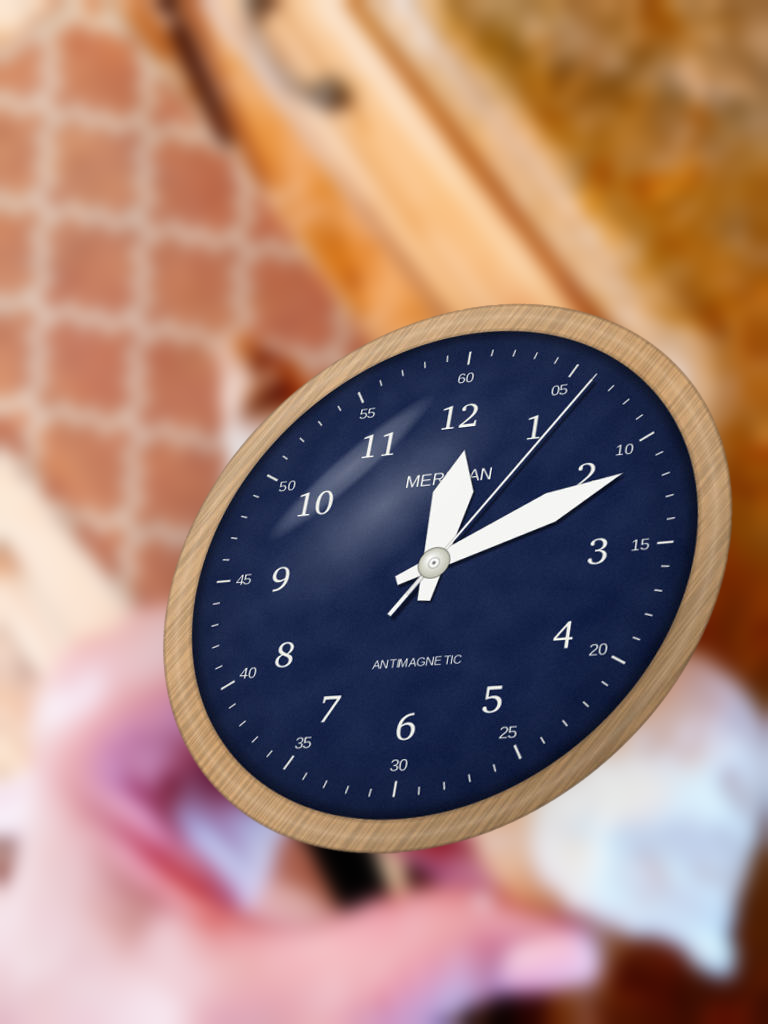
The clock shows 12:11:06
